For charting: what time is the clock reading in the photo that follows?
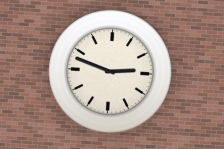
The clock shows 2:48
